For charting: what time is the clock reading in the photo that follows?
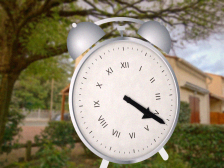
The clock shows 4:21
